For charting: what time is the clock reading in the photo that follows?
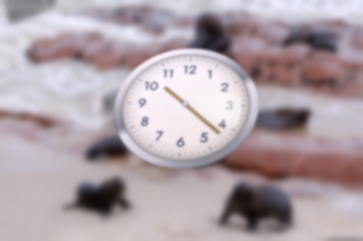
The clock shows 10:22
